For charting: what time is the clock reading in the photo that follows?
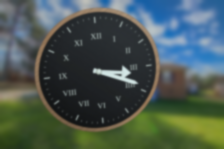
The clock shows 3:19
